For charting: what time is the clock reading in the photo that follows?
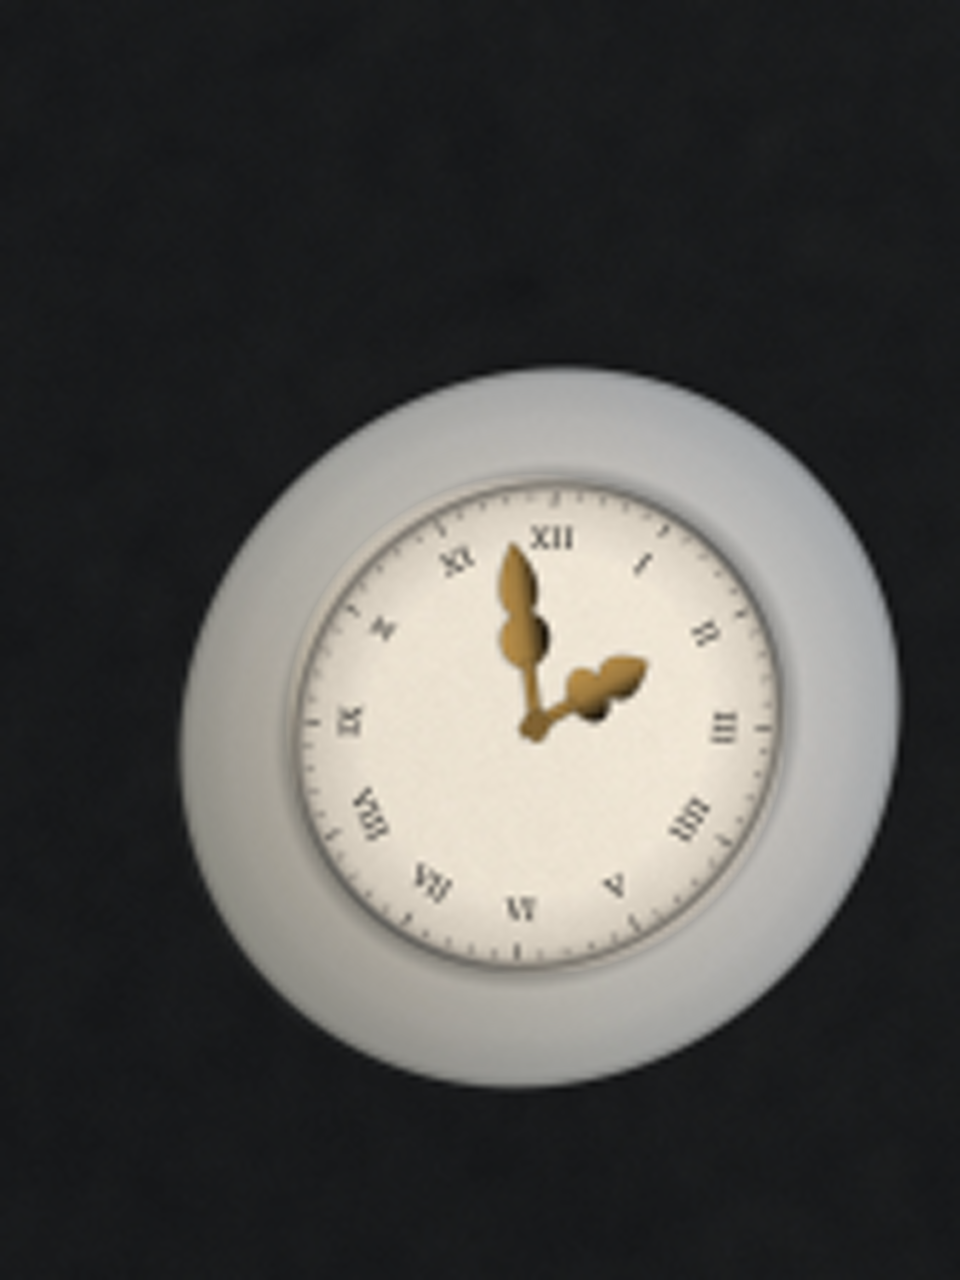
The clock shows 1:58
